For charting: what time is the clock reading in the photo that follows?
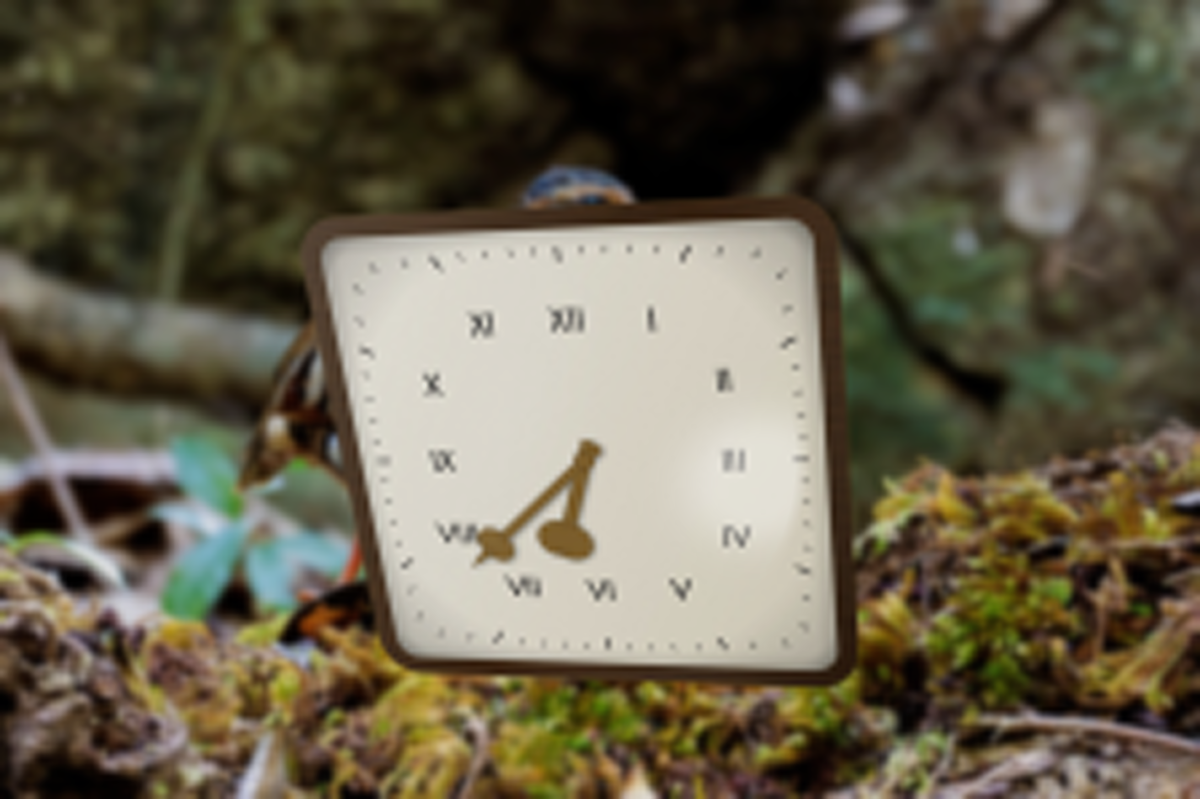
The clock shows 6:38
